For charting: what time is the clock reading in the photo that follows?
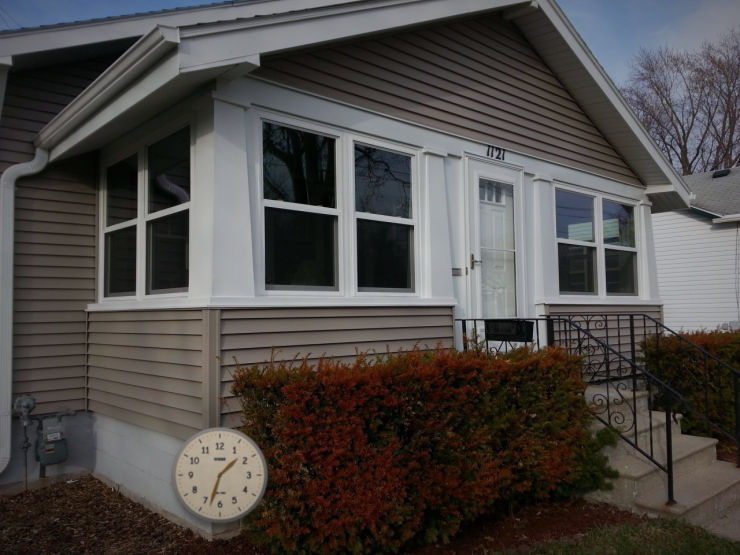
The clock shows 1:33
